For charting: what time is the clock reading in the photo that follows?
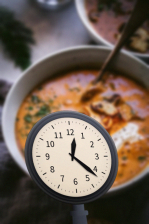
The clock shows 12:22
